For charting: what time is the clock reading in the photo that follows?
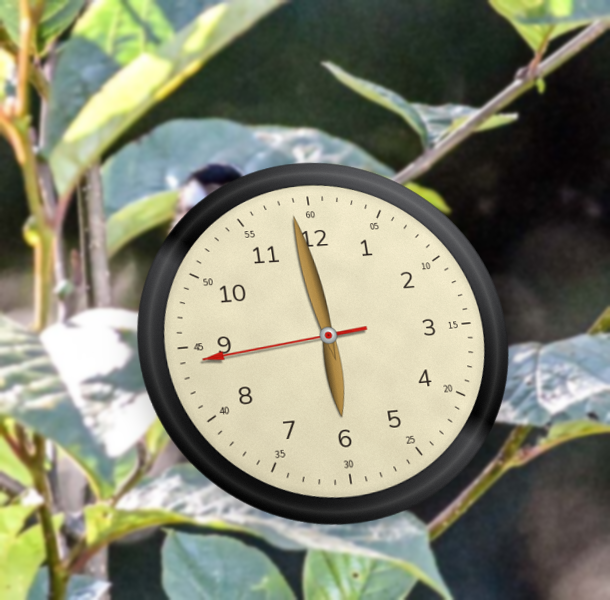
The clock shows 5:58:44
